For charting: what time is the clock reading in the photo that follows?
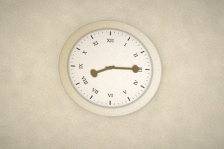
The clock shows 8:15
